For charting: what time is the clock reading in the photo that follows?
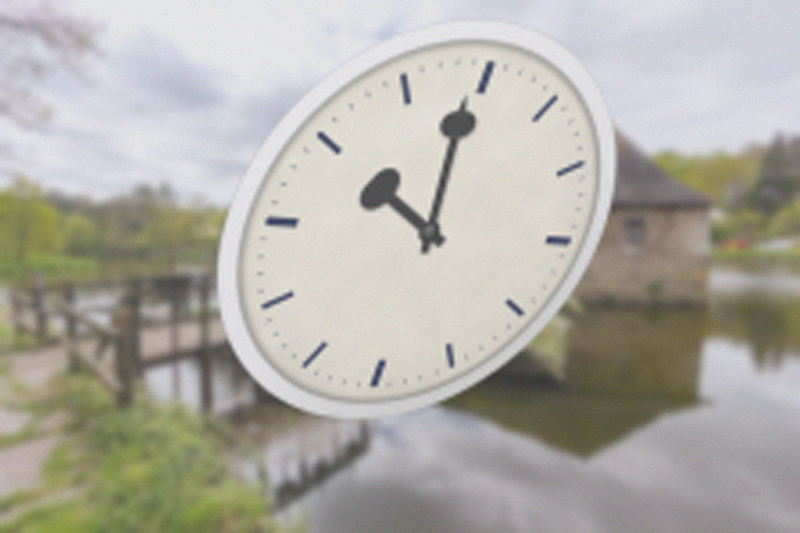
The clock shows 9:59
